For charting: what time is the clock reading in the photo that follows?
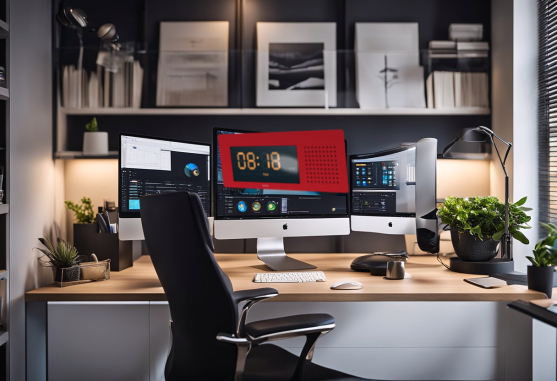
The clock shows 8:18
